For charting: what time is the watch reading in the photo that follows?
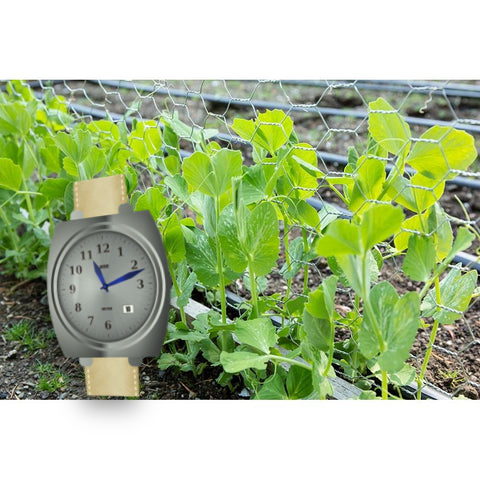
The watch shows 11:12
